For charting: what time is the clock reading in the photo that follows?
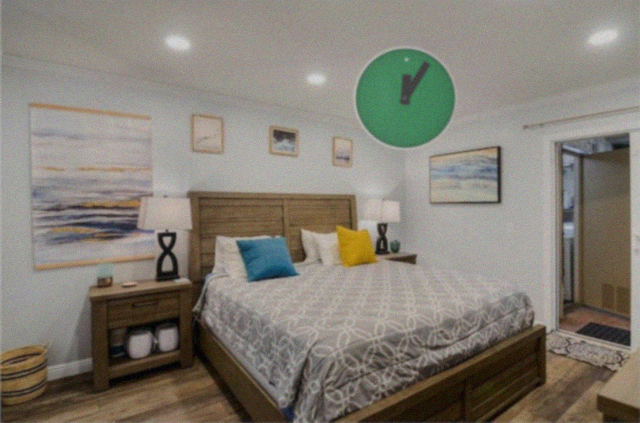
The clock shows 12:05
